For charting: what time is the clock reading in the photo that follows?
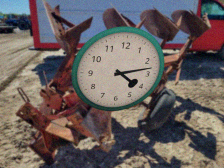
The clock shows 4:13
